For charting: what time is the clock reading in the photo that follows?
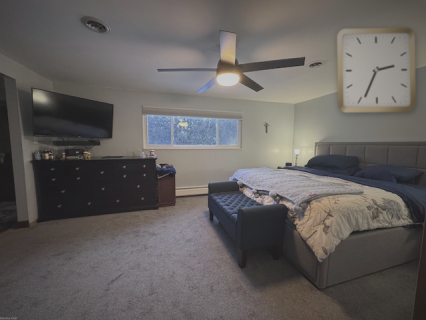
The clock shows 2:34
